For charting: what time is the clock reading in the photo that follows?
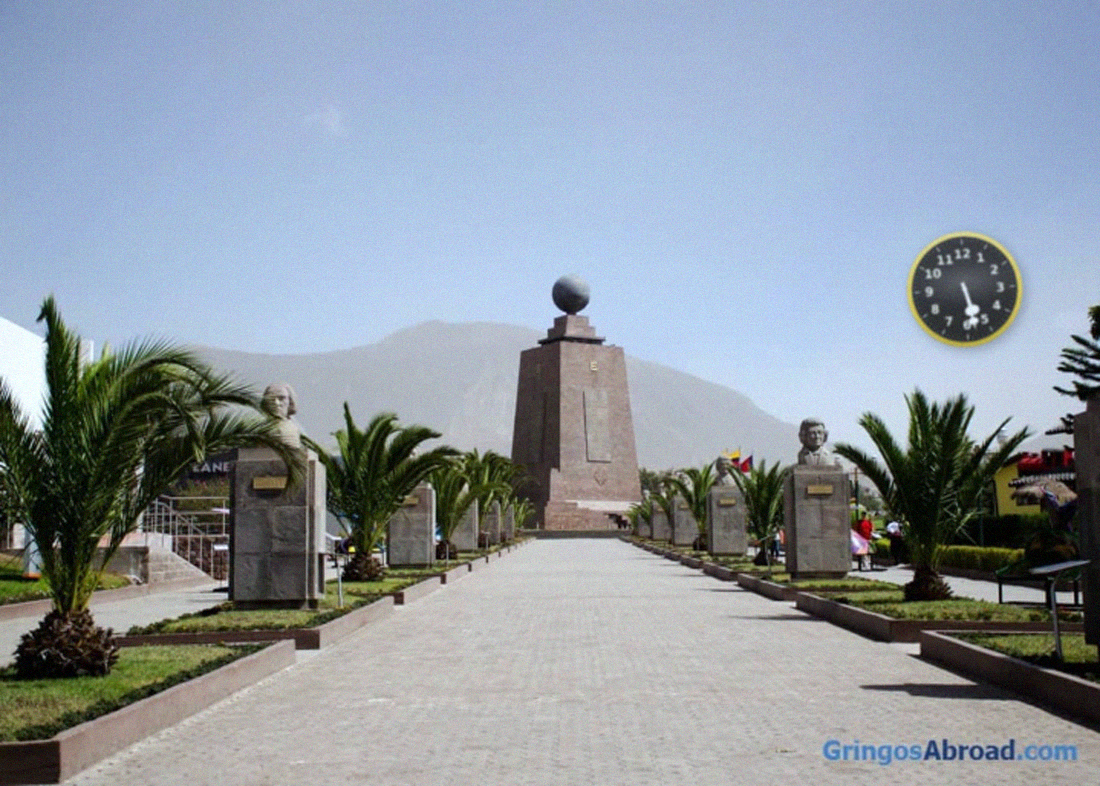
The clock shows 5:28
